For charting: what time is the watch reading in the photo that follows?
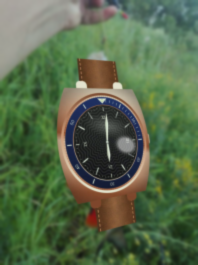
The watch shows 6:01
